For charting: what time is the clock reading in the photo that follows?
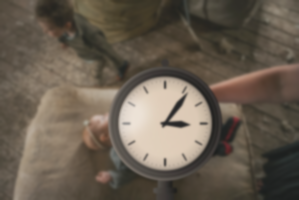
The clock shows 3:06
